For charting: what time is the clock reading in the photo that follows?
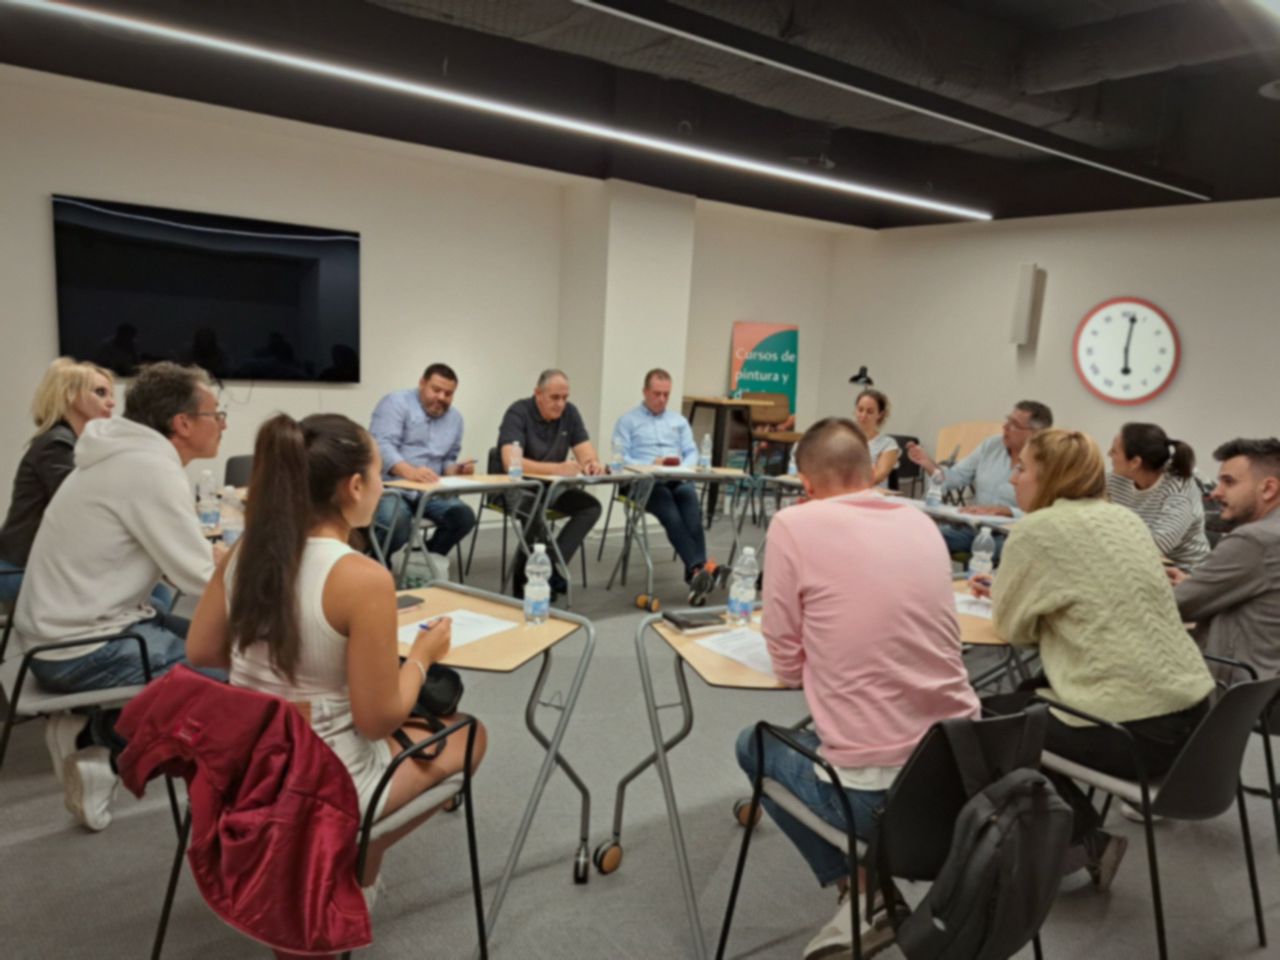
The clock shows 6:02
